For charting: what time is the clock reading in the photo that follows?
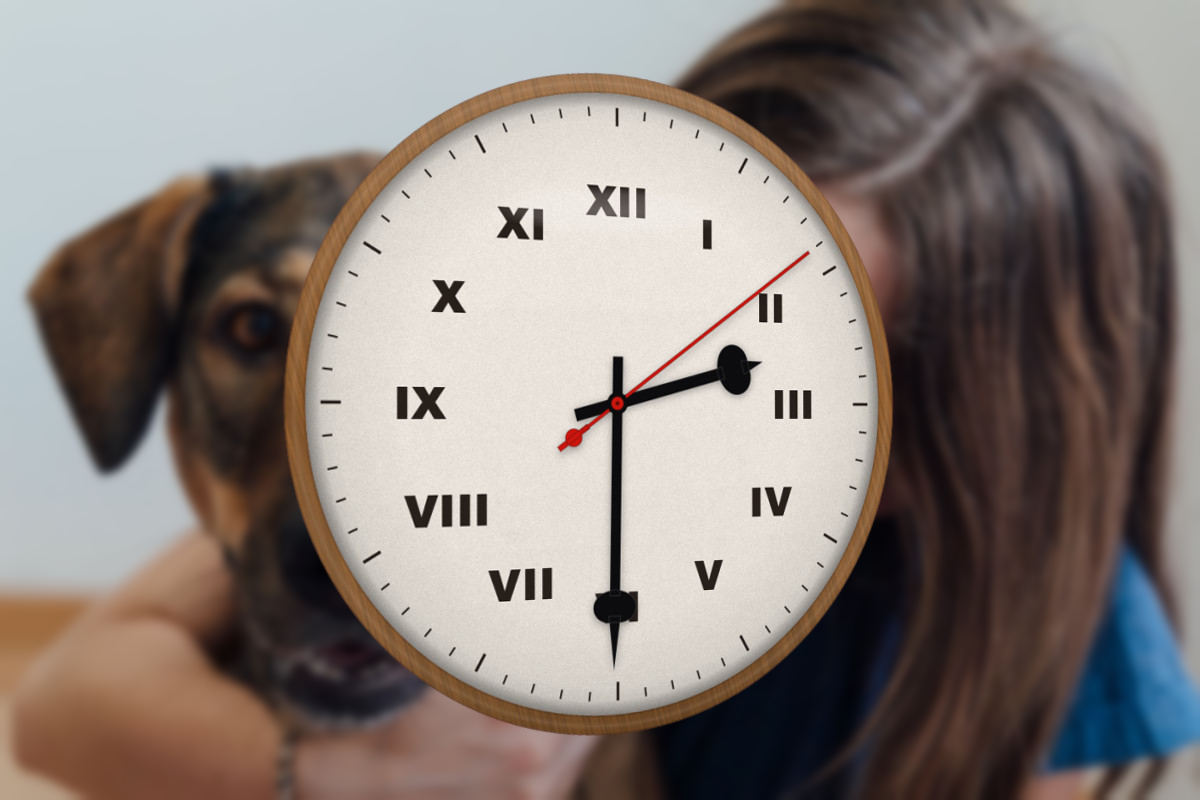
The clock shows 2:30:09
